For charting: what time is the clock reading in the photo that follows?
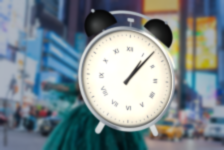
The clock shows 1:07
